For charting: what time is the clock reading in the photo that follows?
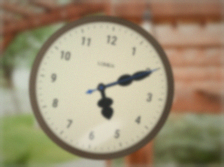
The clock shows 5:10:10
